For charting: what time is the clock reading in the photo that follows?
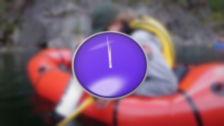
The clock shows 11:59
